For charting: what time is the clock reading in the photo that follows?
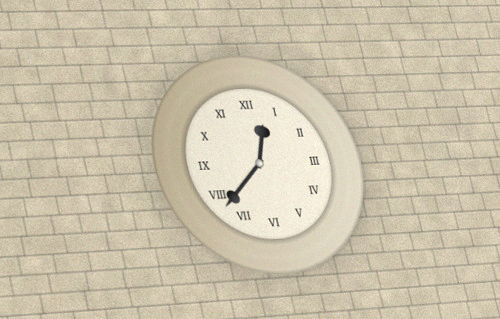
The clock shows 12:38
